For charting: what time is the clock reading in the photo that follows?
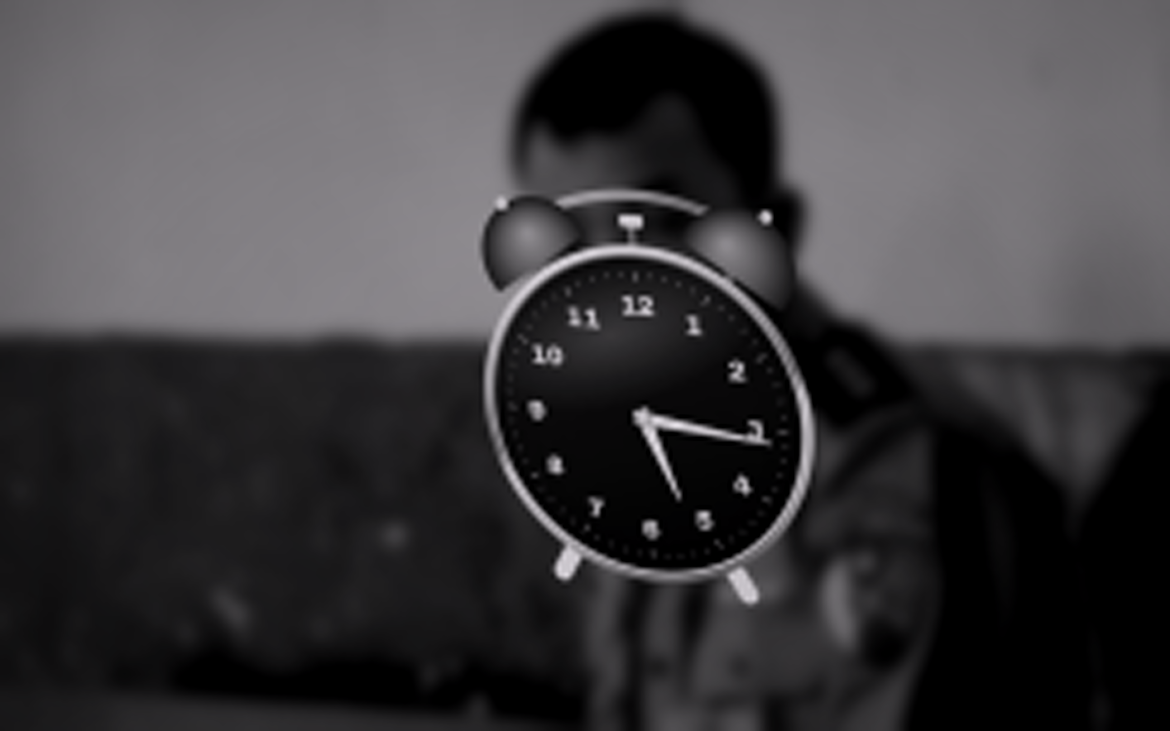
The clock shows 5:16
